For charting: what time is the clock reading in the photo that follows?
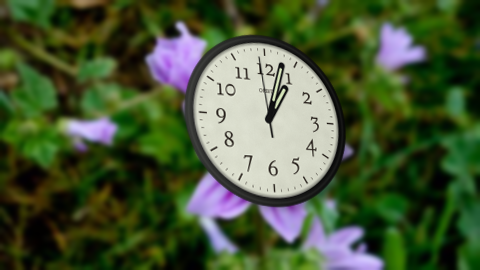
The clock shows 1:02:59
